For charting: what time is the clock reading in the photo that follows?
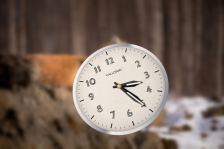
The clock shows 3:25
